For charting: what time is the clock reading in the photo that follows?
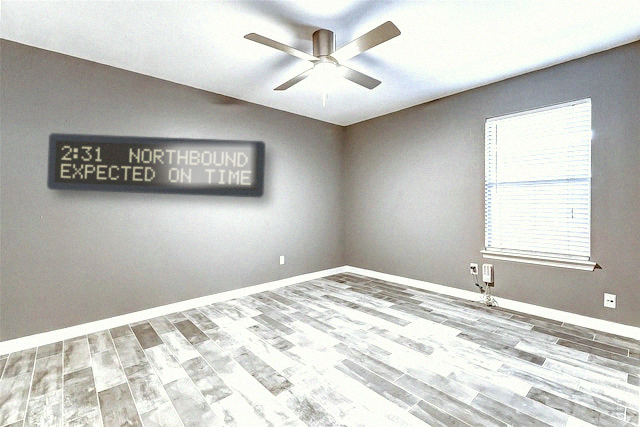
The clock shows 2:31
